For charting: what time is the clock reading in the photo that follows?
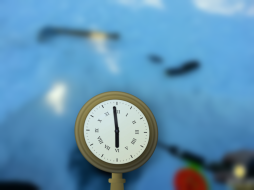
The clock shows 5:59
